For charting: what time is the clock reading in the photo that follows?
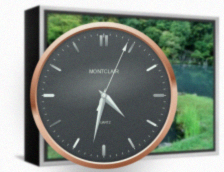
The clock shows 4:32:04
